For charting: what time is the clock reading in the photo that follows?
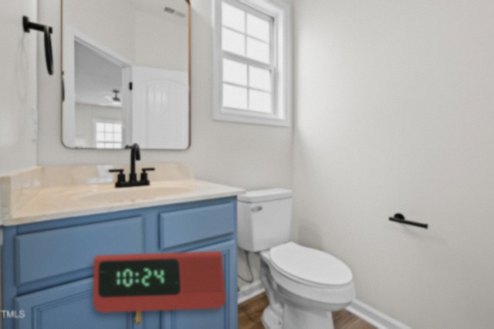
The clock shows 10:24
